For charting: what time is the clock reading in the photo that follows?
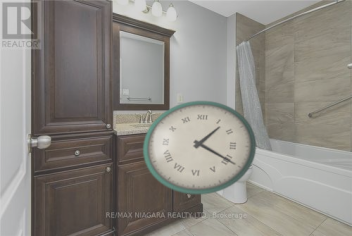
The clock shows 1:20
